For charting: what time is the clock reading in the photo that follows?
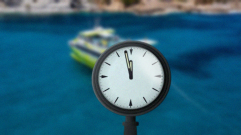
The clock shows 11:58
